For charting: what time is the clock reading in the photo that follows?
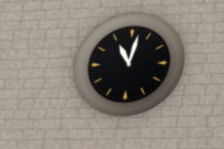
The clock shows 11:02
